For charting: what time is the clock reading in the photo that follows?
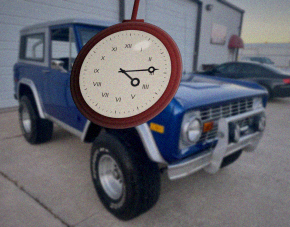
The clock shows 4:14
